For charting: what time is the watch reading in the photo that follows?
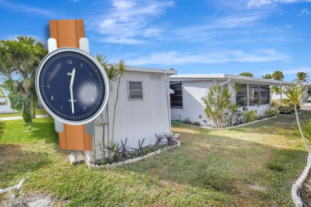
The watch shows 12:30
